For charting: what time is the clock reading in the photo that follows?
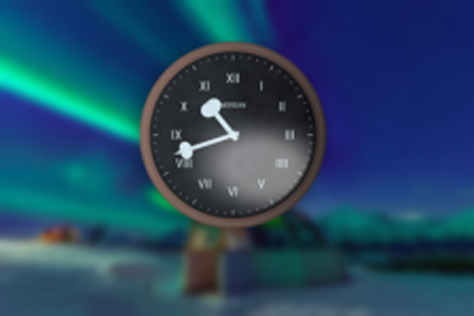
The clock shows 10:42
